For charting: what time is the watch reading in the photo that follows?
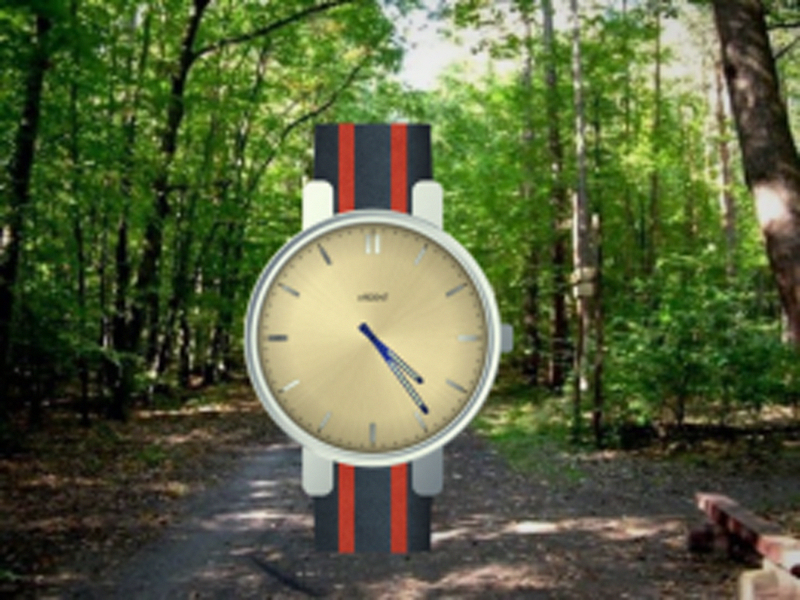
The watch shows 4:24
